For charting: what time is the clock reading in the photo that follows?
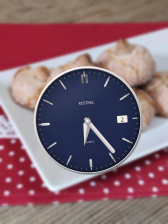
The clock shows 6:24
